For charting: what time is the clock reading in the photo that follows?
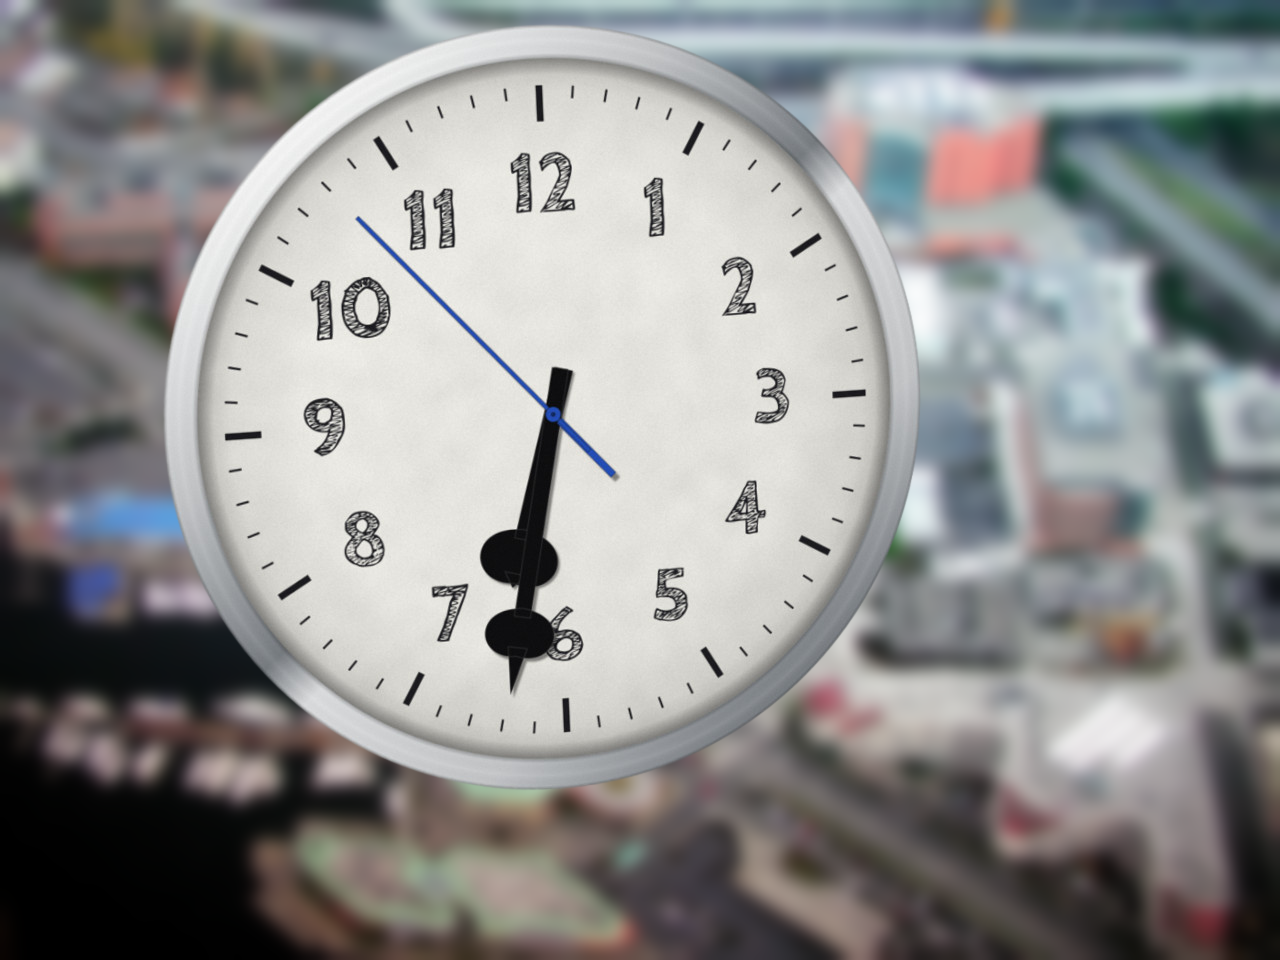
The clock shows 6:31:53
